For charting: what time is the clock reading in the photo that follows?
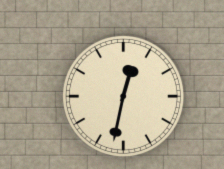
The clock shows 12:32
